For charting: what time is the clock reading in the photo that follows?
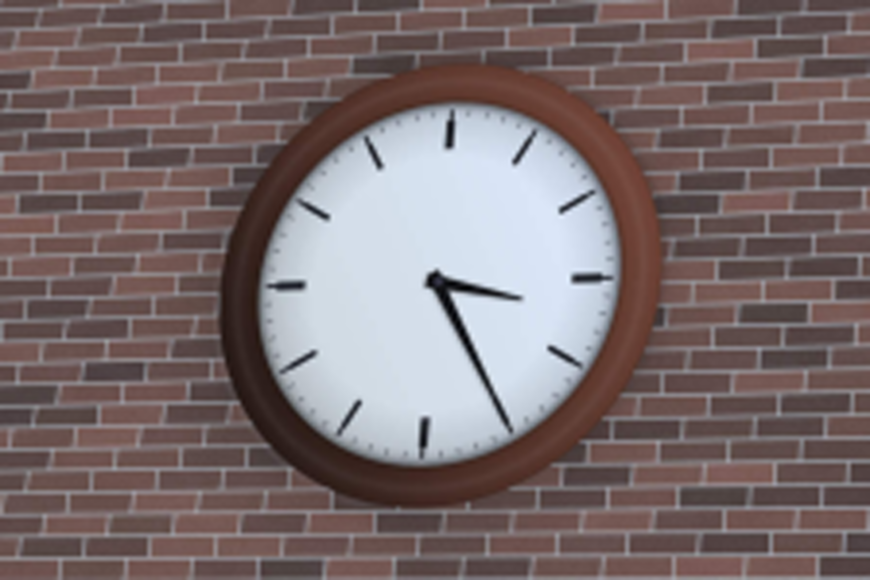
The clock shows 3:25
